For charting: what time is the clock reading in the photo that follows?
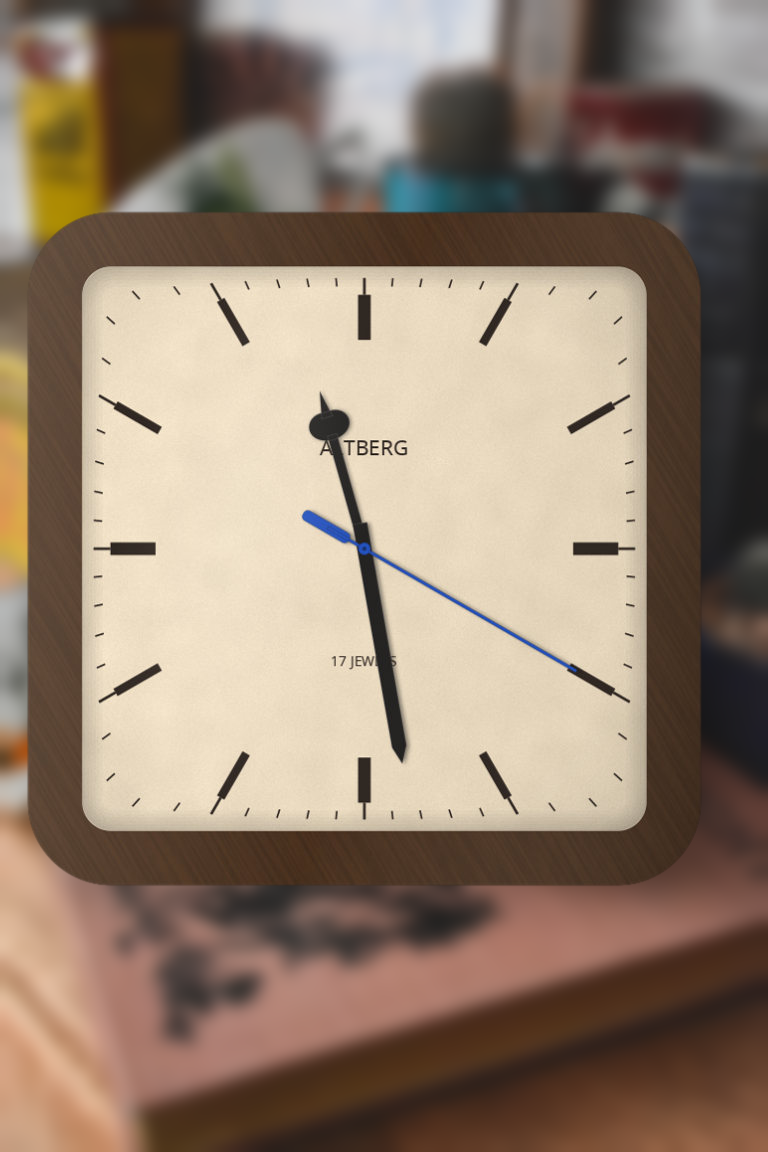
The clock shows 11:28:20
